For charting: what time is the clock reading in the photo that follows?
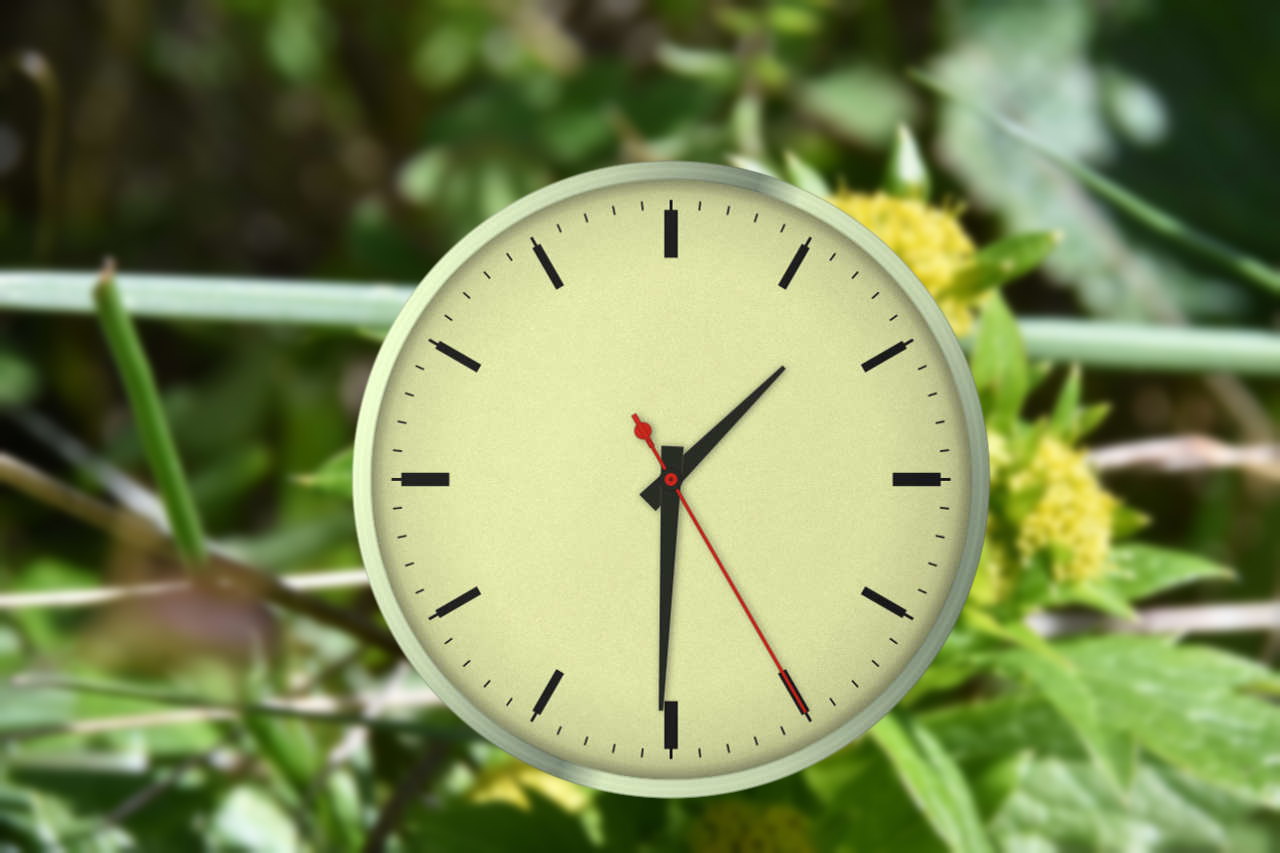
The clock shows 1:30:25
